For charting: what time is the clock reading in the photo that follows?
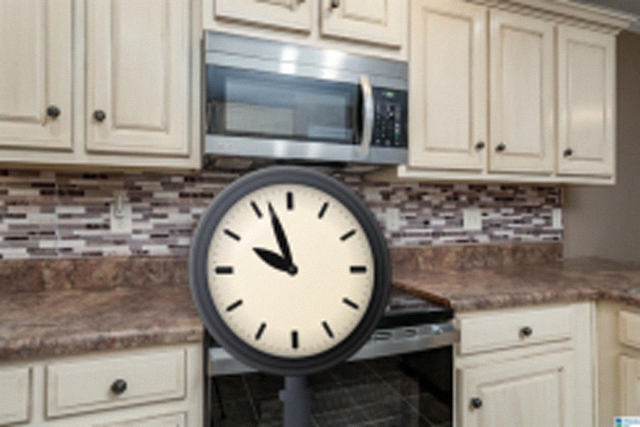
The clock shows 9:57
